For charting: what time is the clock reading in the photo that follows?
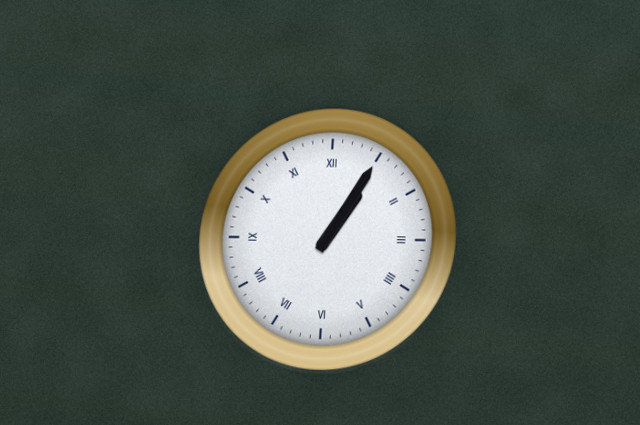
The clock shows 1:05
